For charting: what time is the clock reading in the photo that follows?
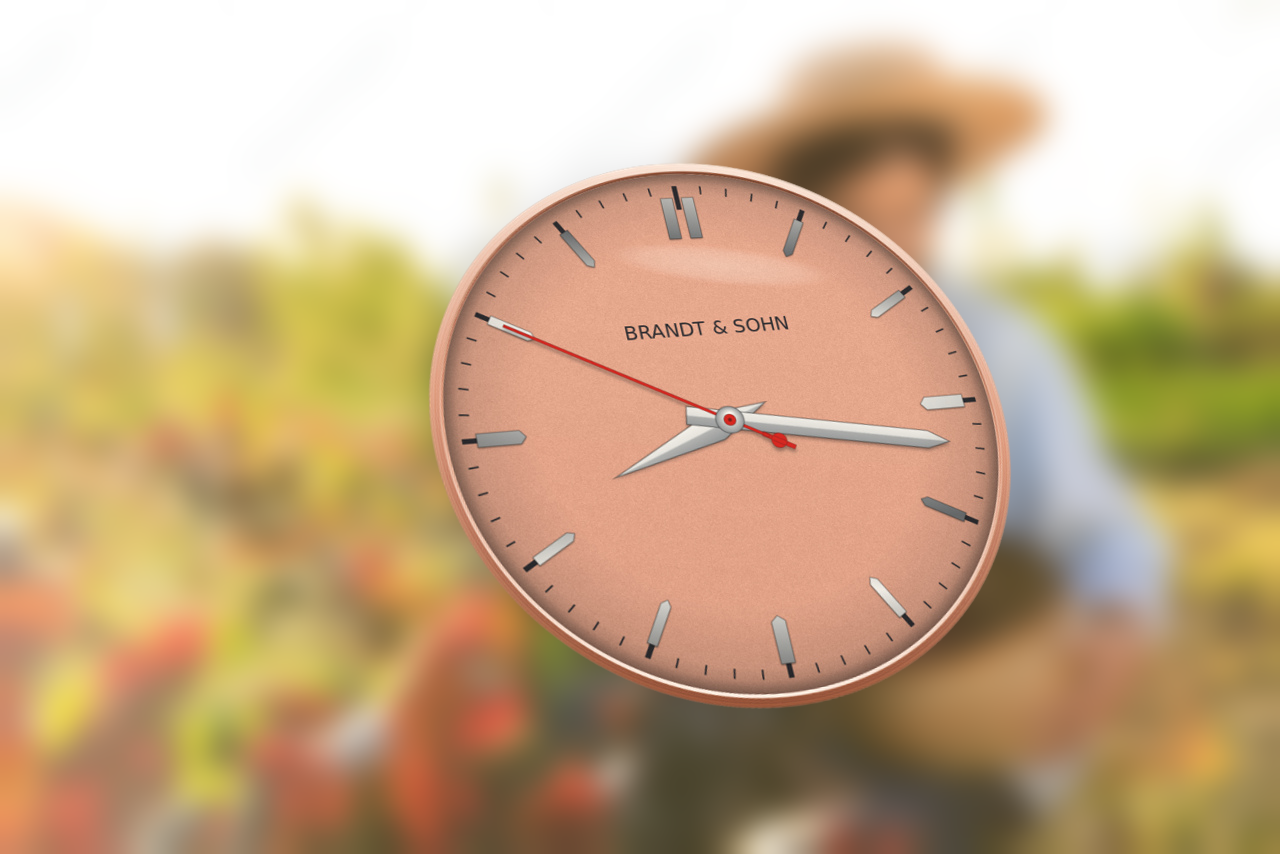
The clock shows 8:16:50
